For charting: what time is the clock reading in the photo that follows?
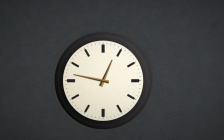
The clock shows 12:47
